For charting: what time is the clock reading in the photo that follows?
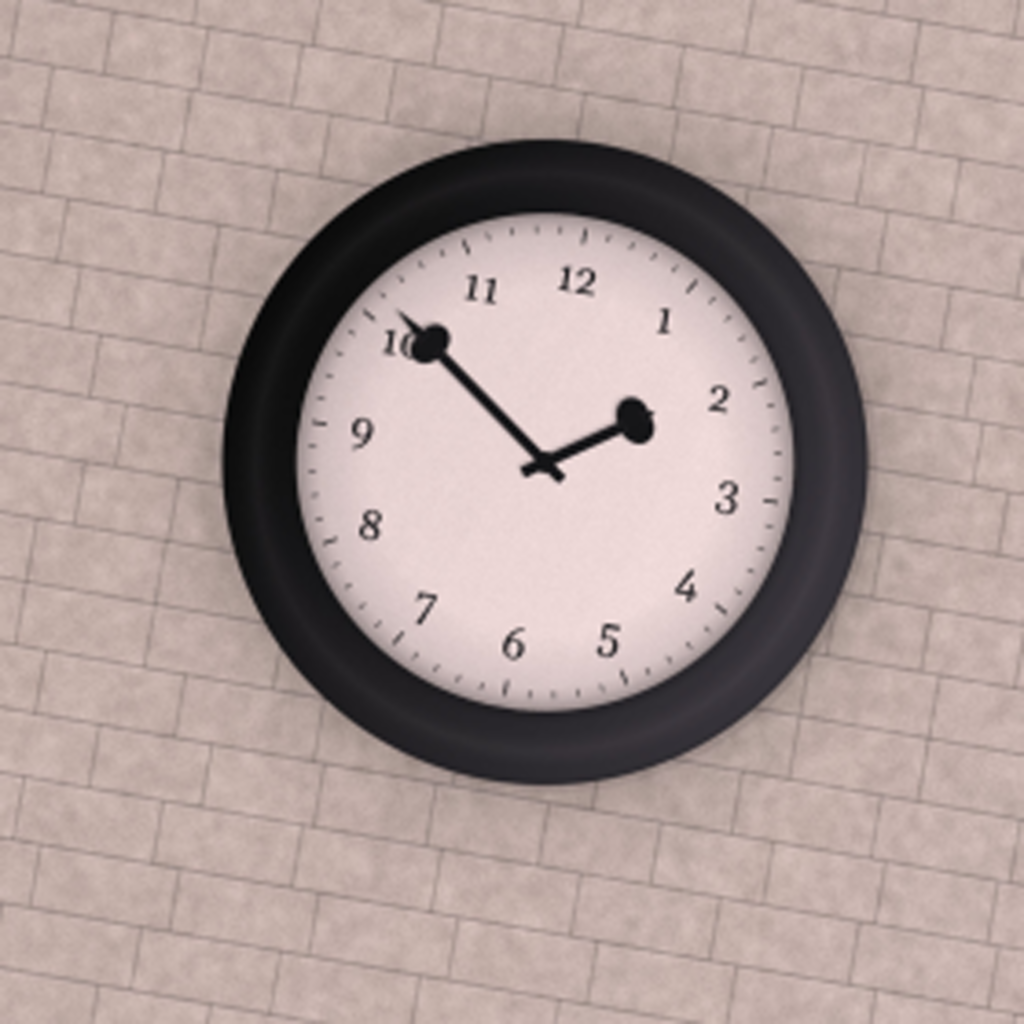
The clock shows 1:51
